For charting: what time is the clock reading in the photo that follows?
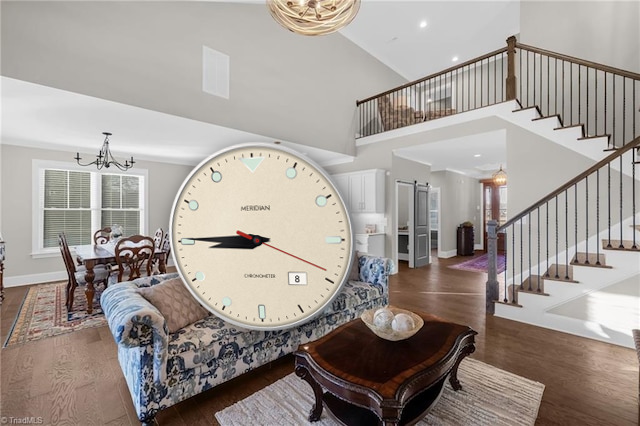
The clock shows 8:45:19
